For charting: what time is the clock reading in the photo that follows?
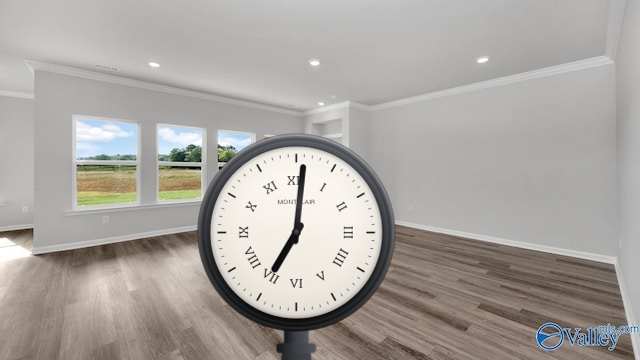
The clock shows 7:01
